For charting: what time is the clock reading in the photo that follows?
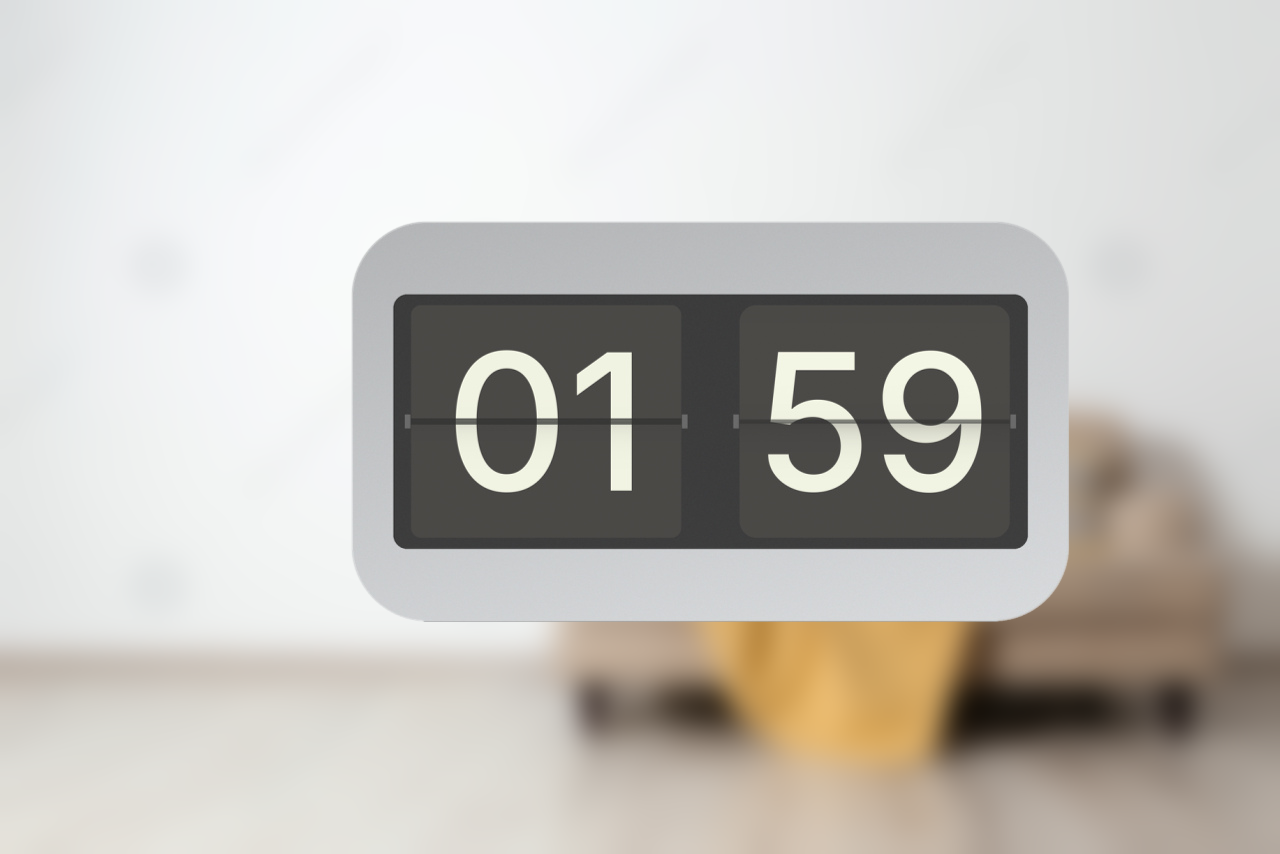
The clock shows 1:59
